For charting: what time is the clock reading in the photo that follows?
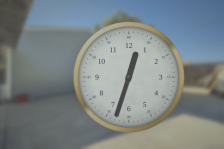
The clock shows 12:33
